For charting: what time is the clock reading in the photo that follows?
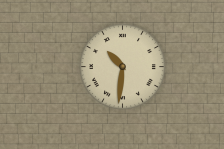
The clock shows 10:31
